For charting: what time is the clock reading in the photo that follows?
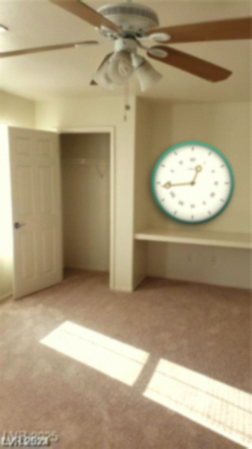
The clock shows 12:44
